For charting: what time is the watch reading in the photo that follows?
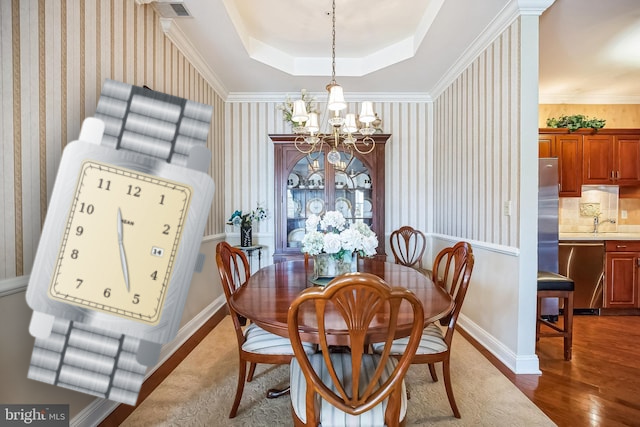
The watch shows 11:26
